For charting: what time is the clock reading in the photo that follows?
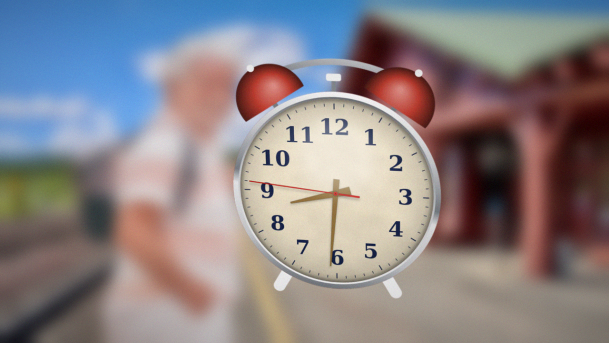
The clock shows 8:30:46
